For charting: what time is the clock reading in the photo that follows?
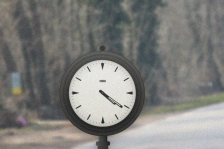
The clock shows 4:21
